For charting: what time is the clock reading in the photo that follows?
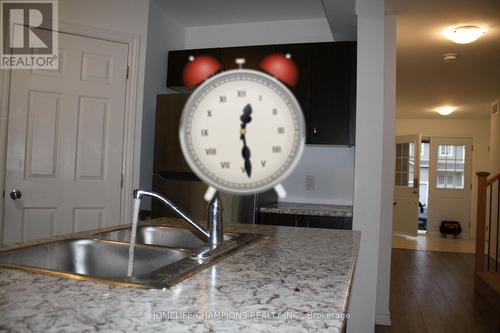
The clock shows 12:29
